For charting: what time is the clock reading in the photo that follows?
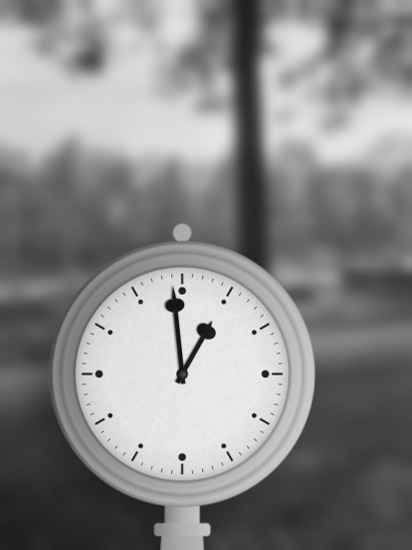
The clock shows 12:59
